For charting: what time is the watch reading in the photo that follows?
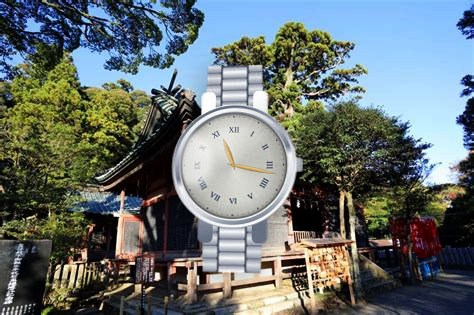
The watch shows 11:17
